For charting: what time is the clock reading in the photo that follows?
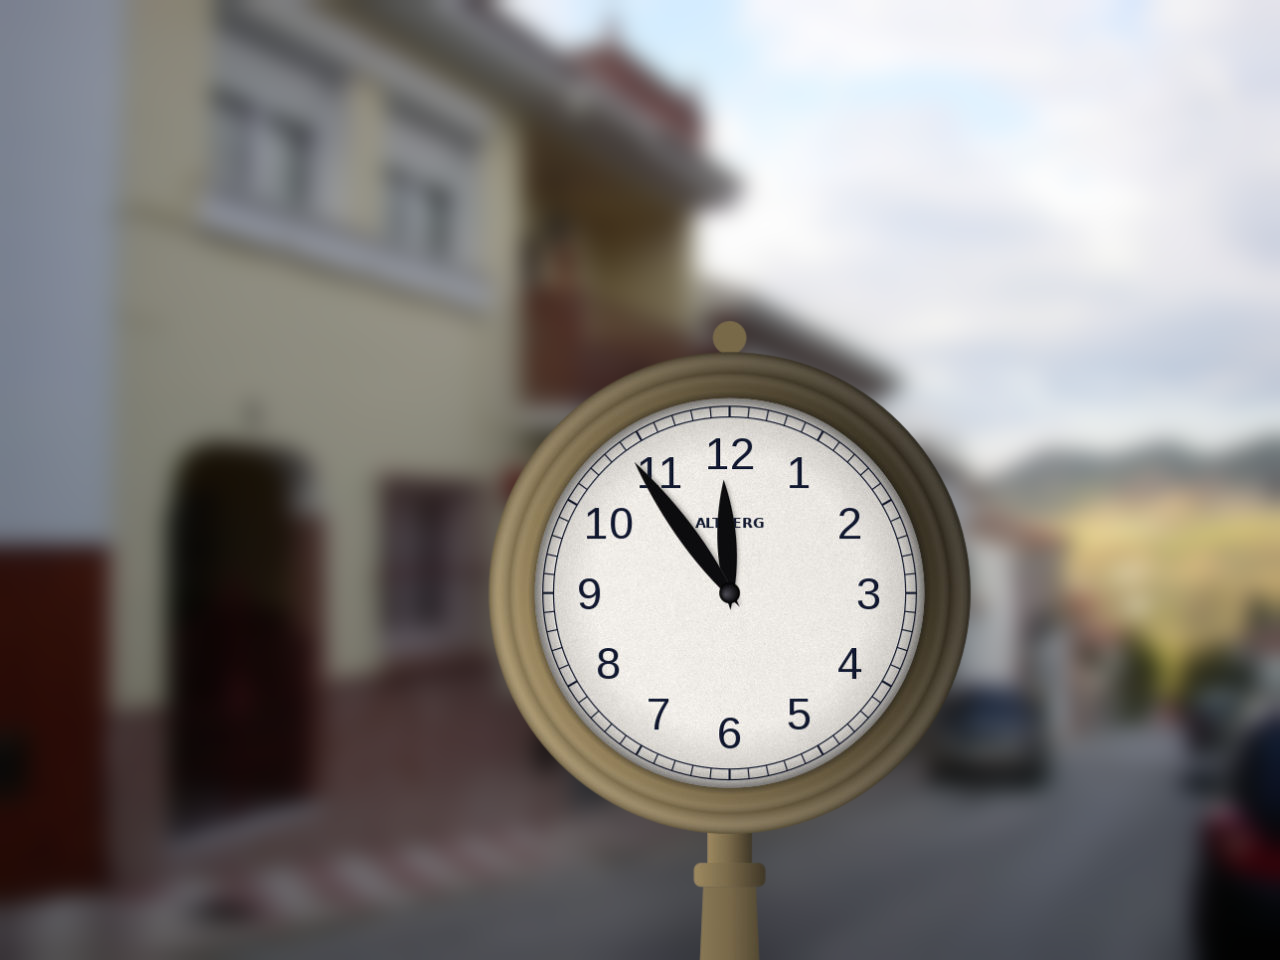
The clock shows 11:54
